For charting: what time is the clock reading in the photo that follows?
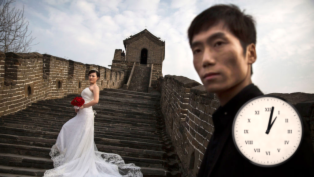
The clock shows 1:02
